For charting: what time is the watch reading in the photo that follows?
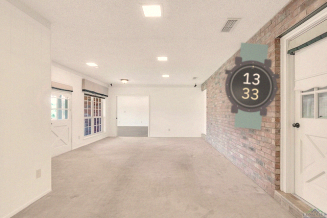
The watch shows 13:33
